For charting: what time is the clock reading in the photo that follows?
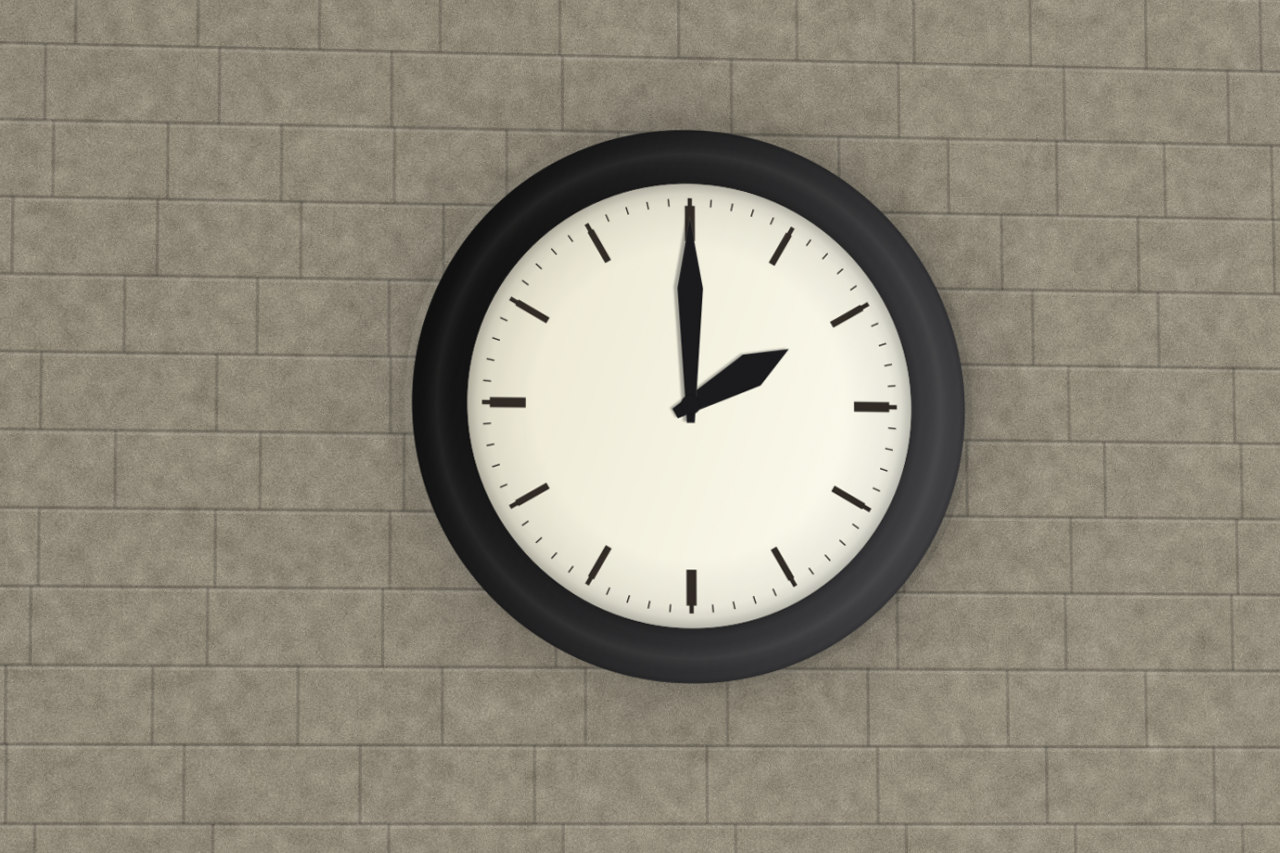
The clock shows 2:00
